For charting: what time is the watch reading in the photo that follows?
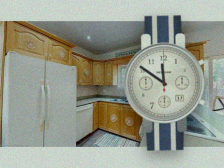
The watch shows 11:51
